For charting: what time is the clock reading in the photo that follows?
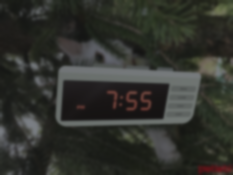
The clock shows 7:55
